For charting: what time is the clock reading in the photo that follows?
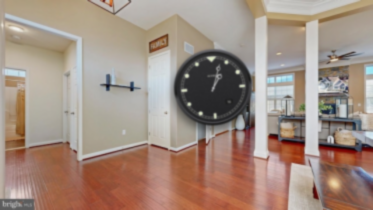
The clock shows 1:03
